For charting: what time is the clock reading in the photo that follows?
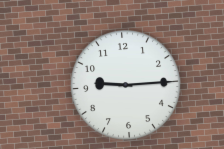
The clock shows 9:15
